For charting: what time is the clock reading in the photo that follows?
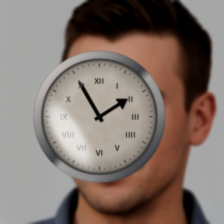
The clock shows 1:55
